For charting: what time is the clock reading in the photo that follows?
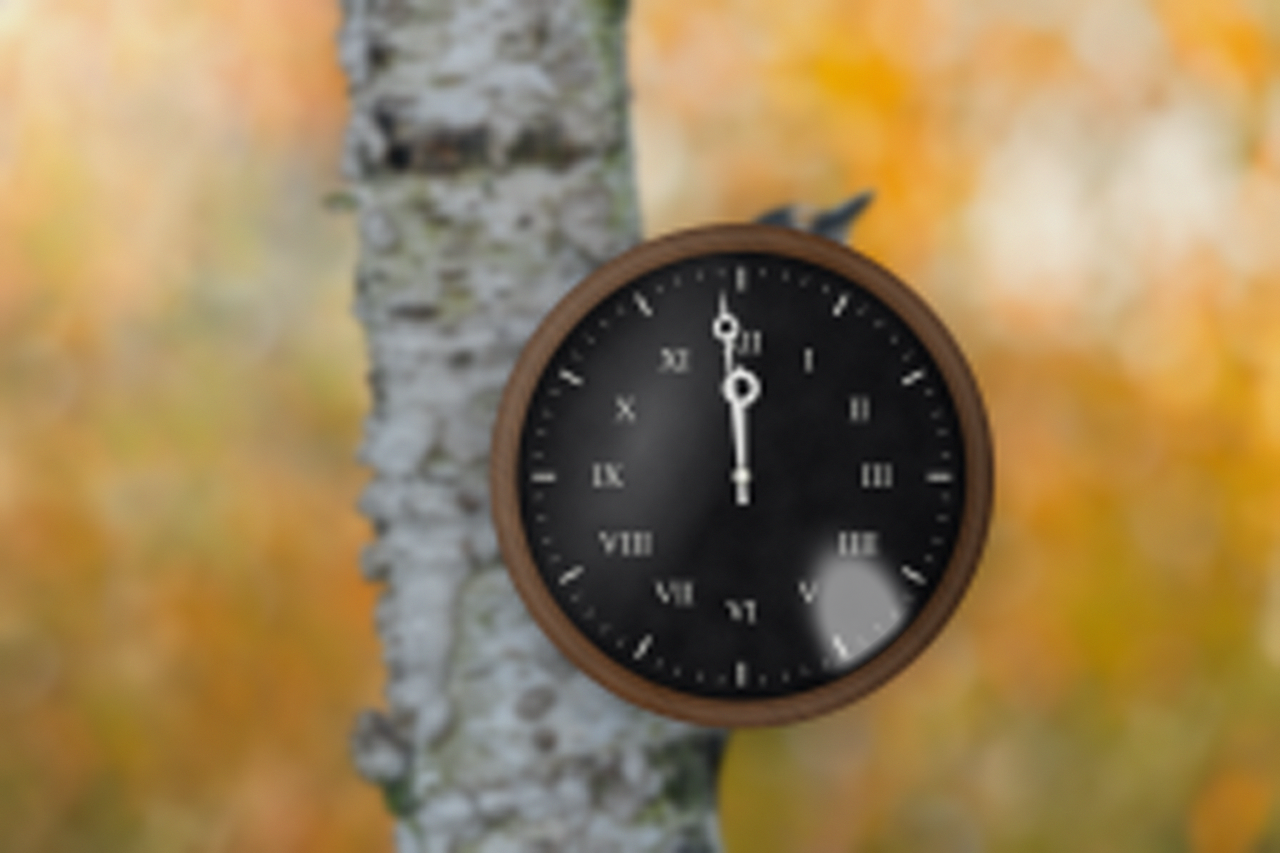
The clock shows 11:59
